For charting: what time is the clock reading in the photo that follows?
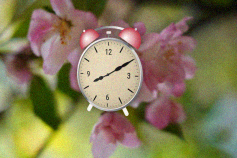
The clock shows 8:10
